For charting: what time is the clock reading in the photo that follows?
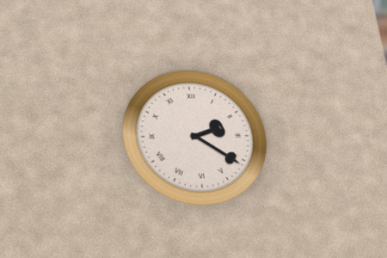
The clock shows 2:21
